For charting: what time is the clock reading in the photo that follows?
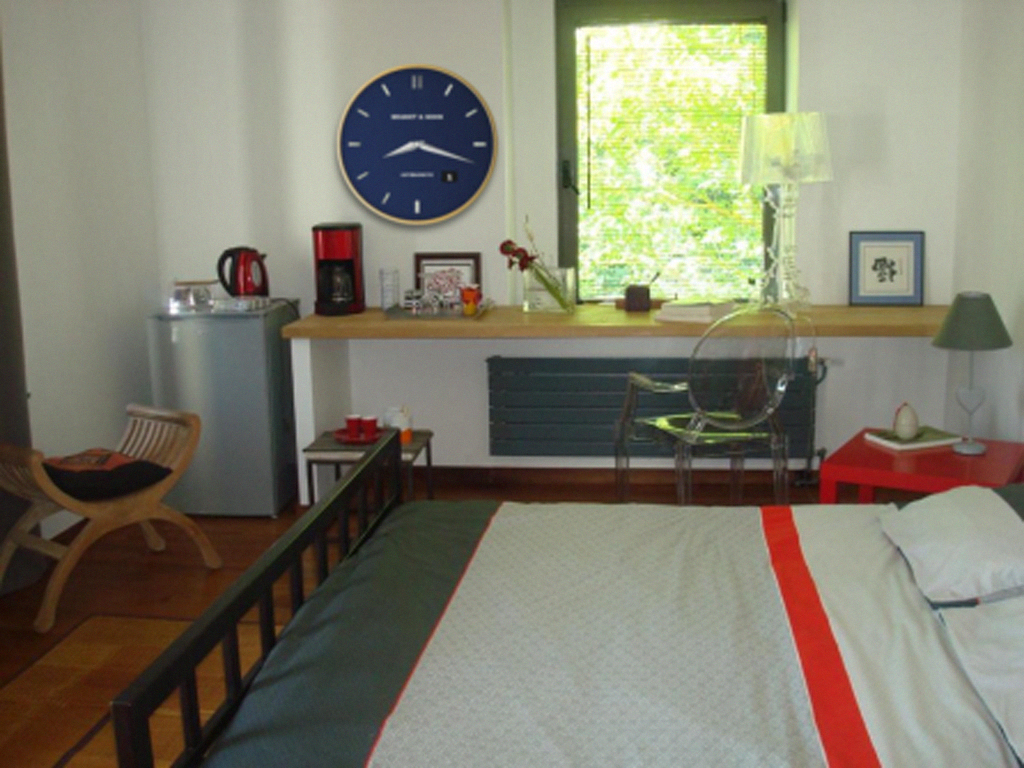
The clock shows 8:18
